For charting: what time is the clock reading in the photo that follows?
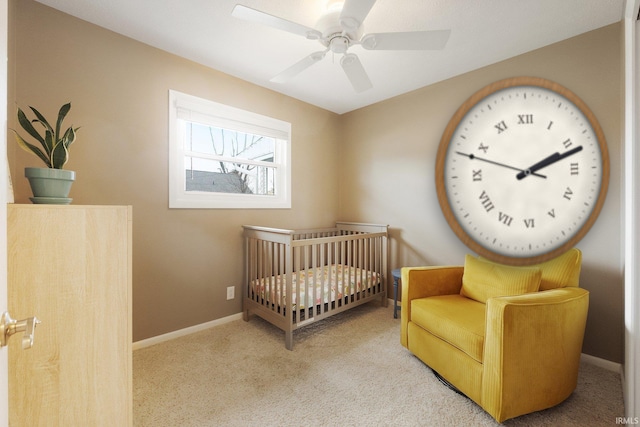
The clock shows 2:11:48
